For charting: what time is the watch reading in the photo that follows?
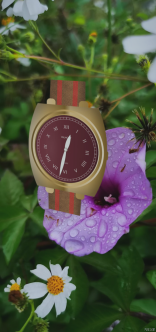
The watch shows 12:32
